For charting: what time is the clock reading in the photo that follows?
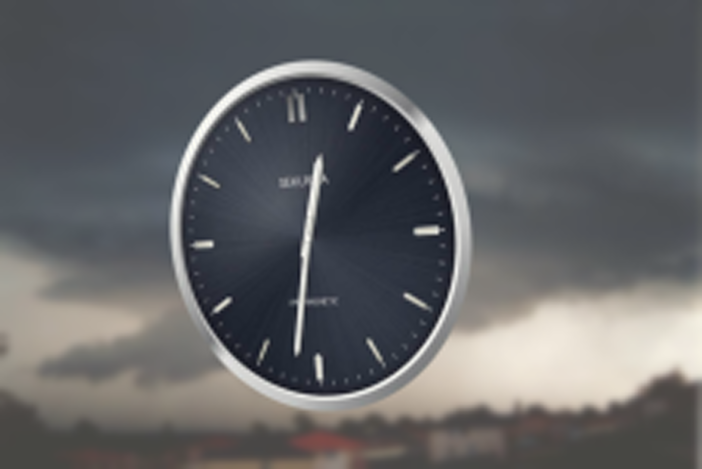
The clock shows 12:32
